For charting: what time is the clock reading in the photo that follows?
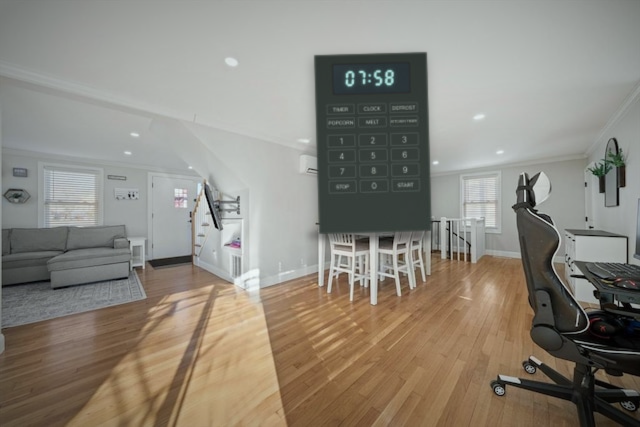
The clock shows 7:58
